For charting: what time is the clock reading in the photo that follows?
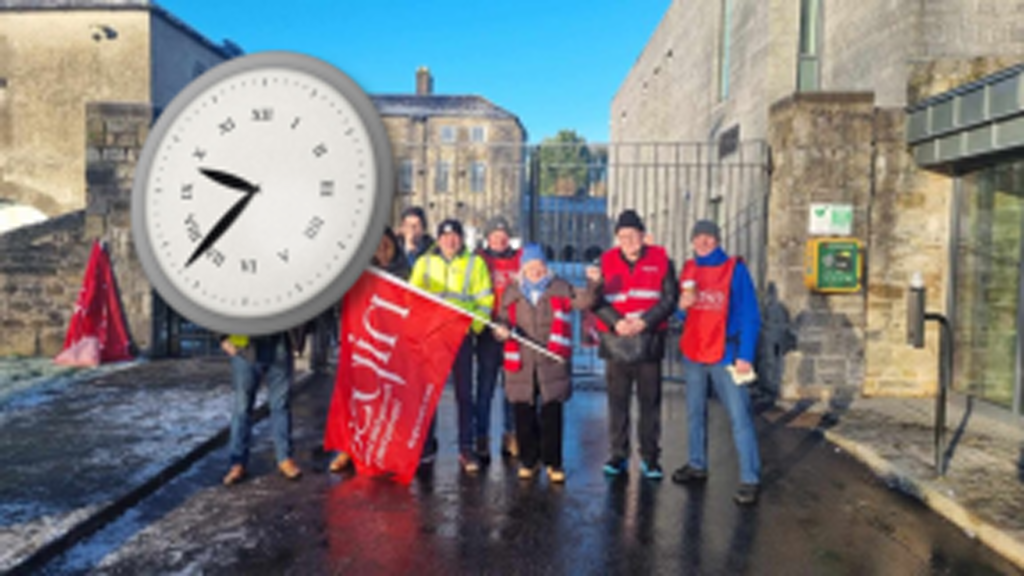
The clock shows 9:37
